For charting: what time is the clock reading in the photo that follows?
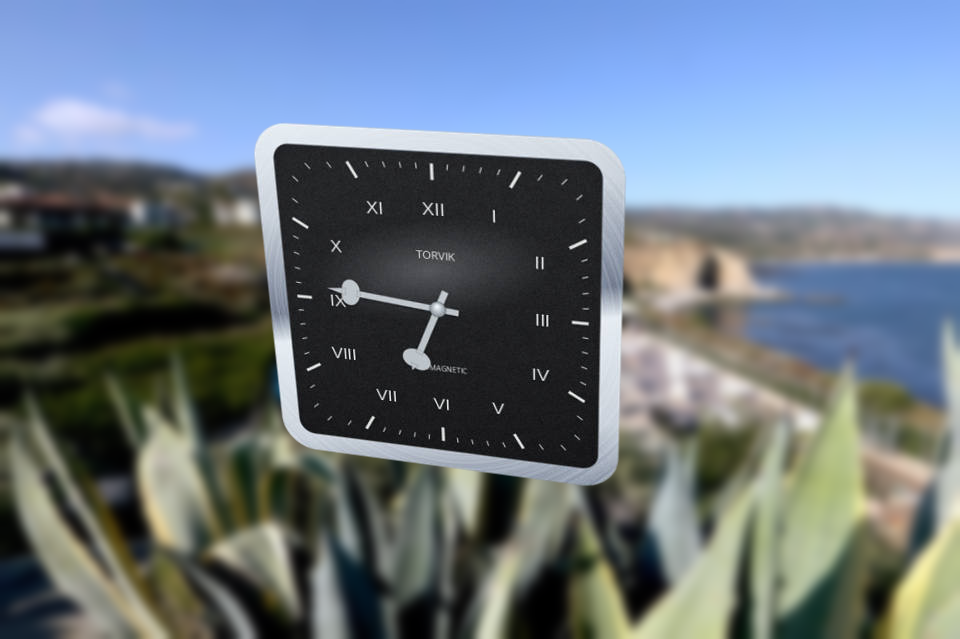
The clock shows 6:46
